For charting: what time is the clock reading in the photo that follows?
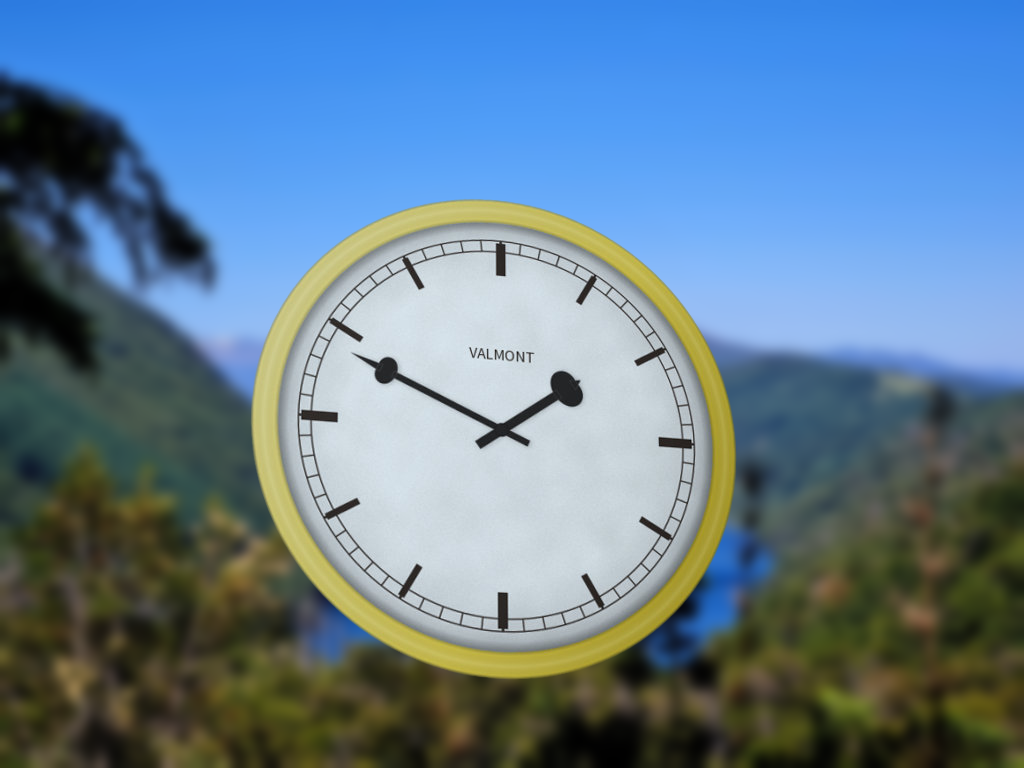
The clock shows 1:49
